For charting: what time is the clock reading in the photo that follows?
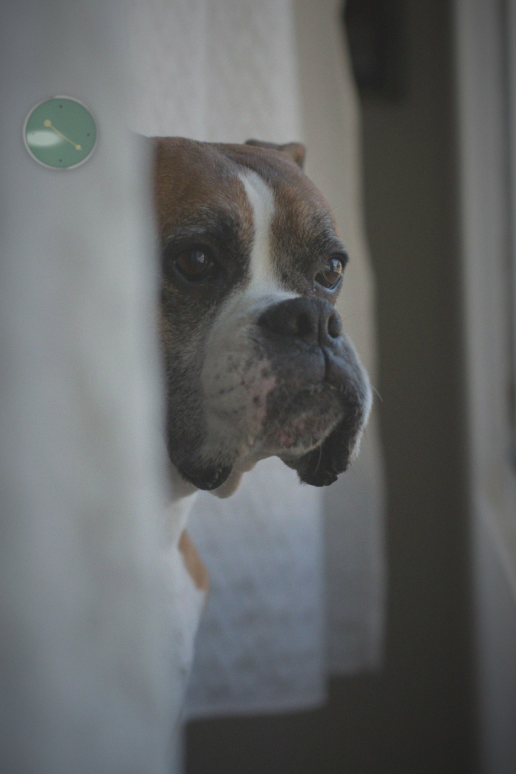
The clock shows 10:21
